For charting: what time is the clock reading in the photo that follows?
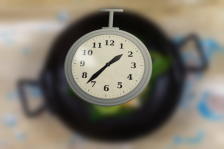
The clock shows 1:37
